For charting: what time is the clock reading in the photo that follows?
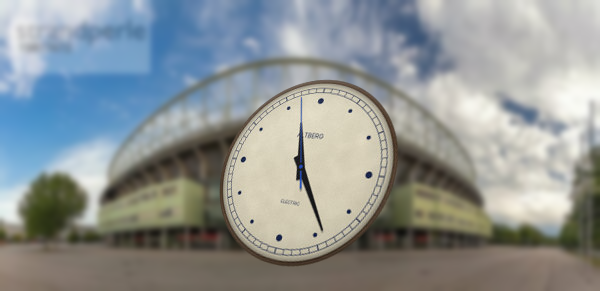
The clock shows 11:23:57
